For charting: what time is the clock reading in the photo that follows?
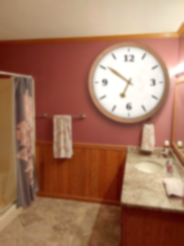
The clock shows 6:51
